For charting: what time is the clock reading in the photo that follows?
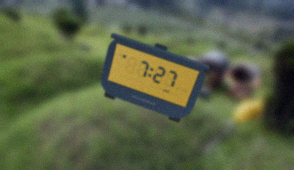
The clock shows 7:27
